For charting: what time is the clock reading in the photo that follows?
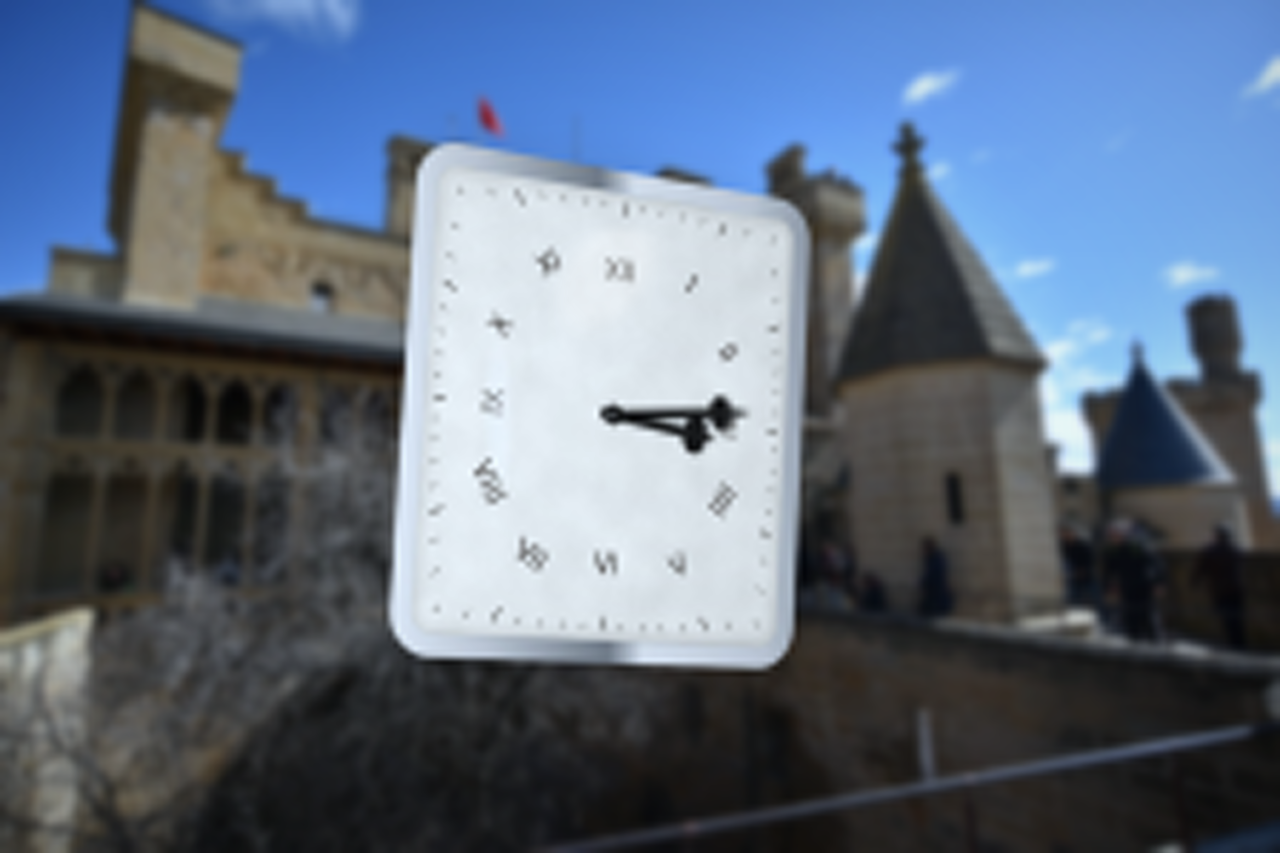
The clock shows 3:14
